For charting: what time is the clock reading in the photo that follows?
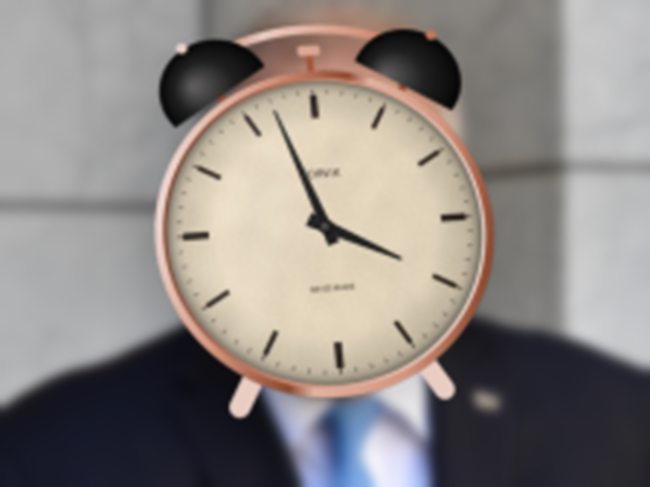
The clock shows 3:57
